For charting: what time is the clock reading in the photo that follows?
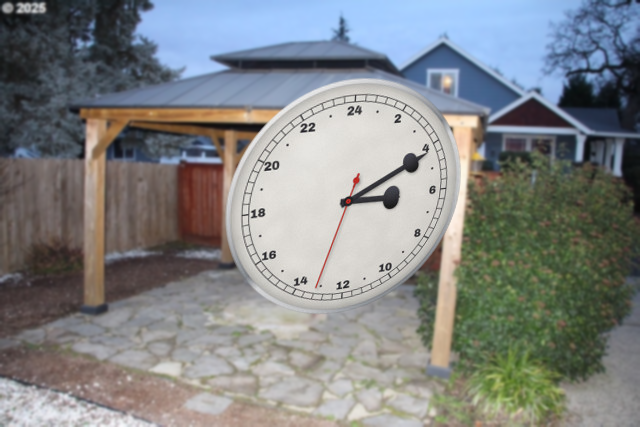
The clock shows 6:10:33
